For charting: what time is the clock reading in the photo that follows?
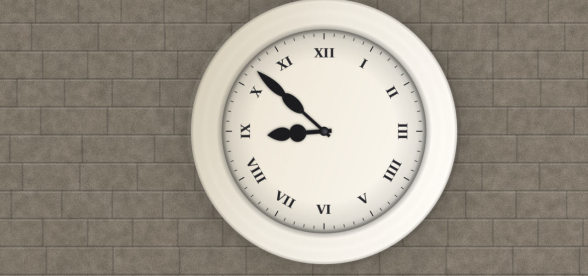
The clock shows 8:52
